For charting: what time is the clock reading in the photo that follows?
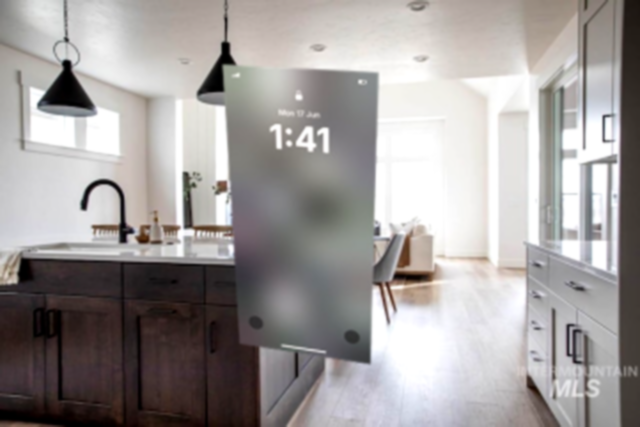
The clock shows 1:41
